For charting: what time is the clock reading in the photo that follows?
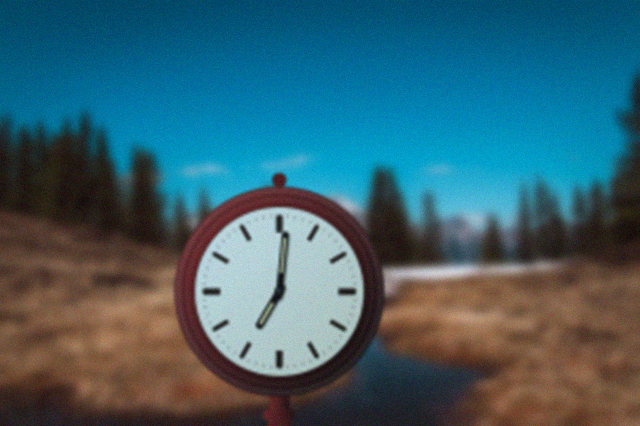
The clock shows 7:01
